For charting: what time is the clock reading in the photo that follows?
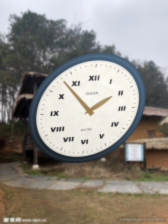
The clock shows 1:53
